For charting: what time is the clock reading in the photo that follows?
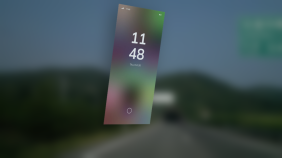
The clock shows 11:48
